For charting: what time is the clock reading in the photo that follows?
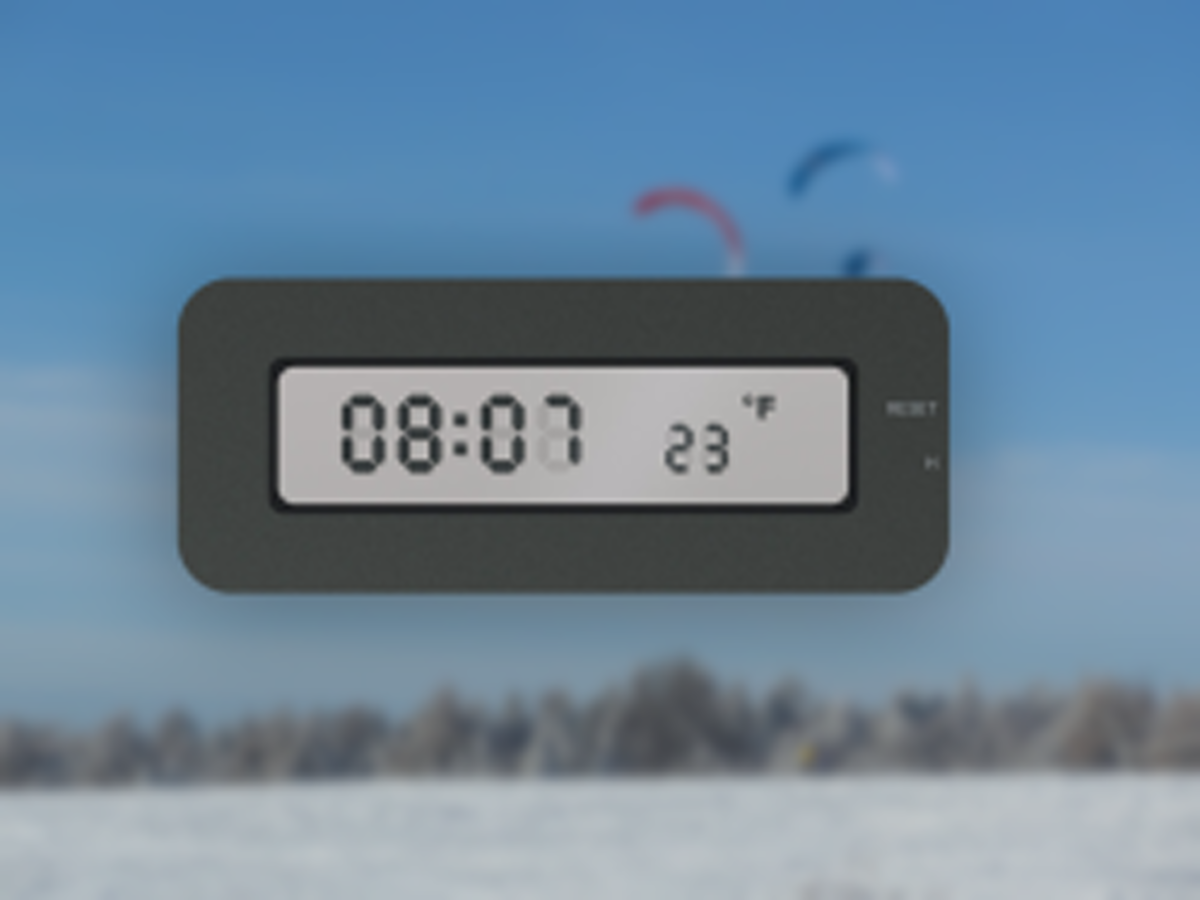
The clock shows 8:07
